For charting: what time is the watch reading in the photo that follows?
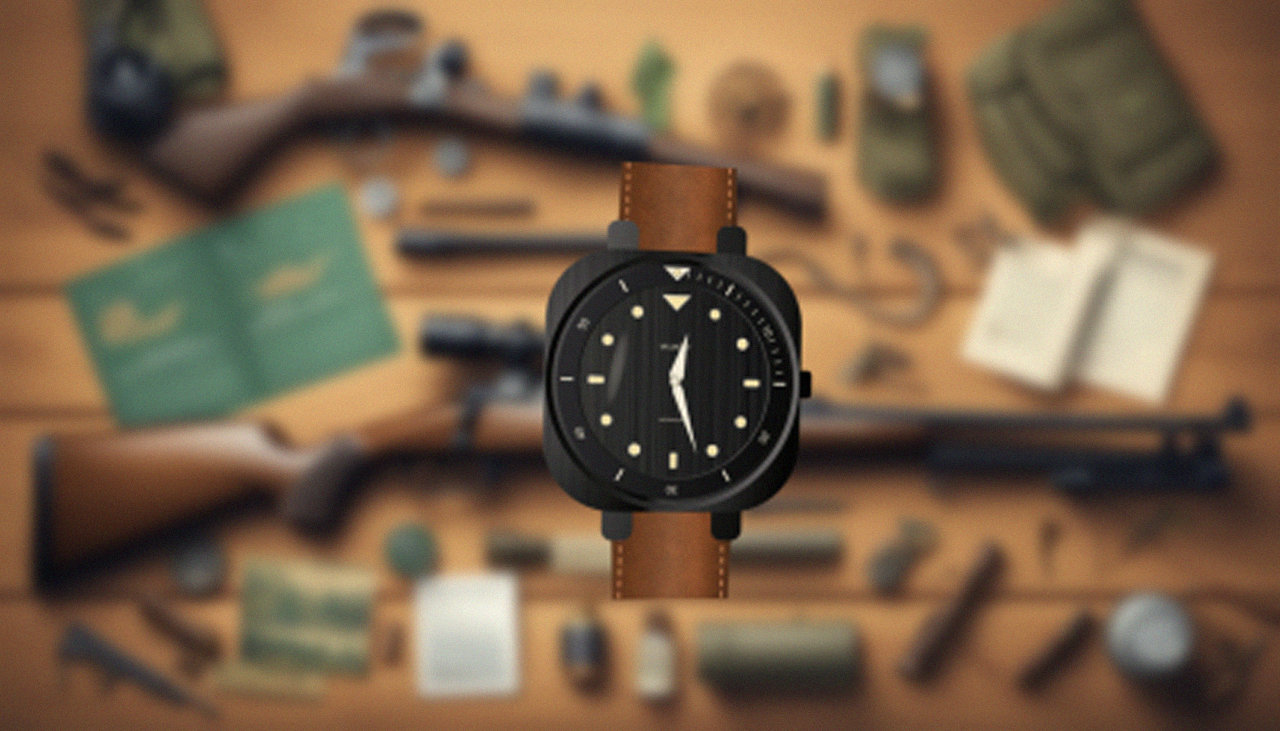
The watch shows 12:27
